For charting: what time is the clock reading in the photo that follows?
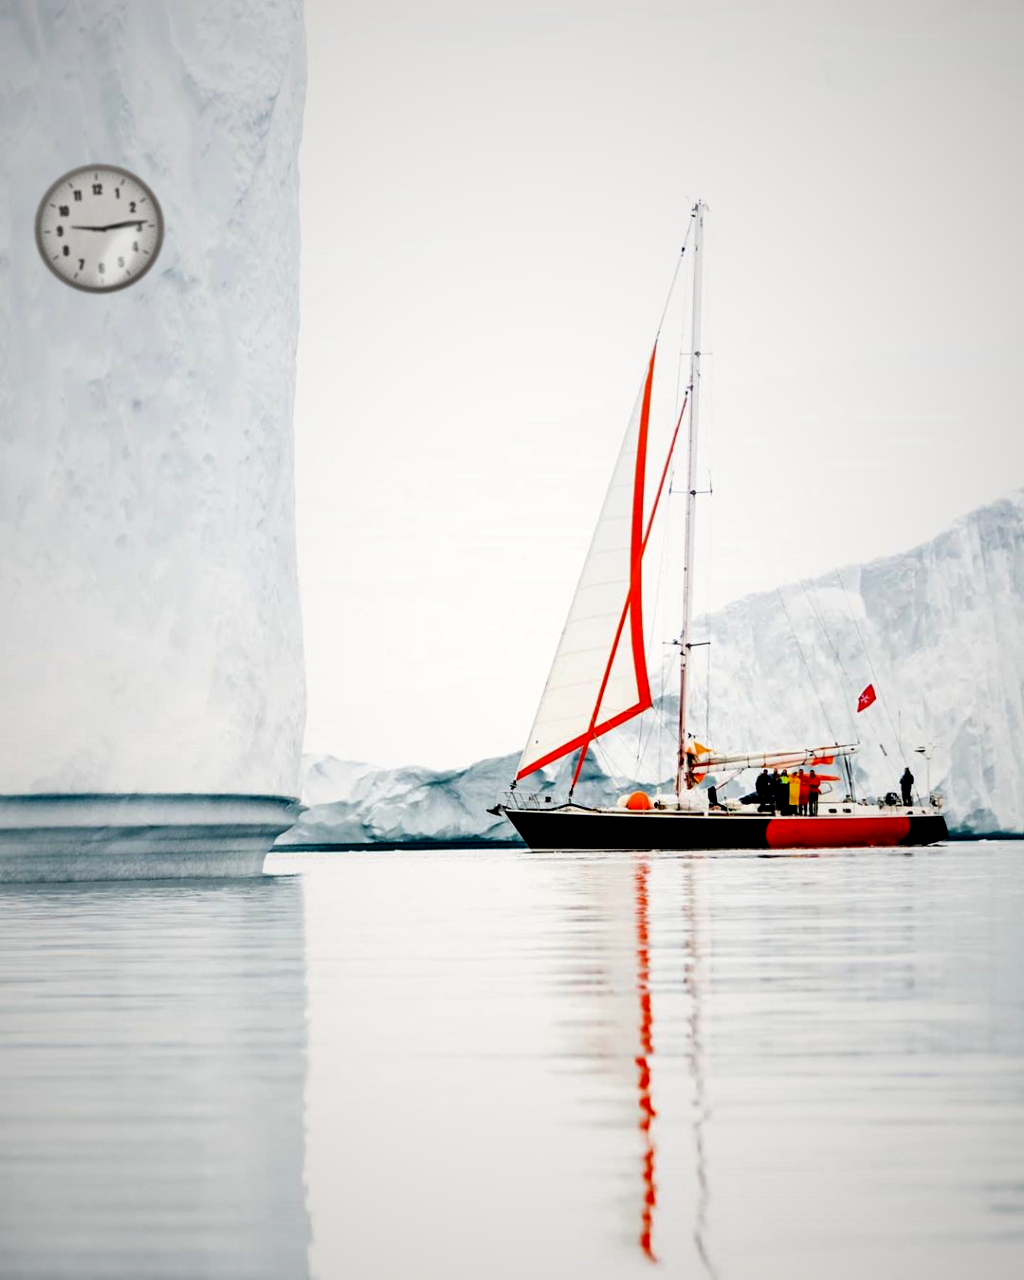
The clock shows 9:14
